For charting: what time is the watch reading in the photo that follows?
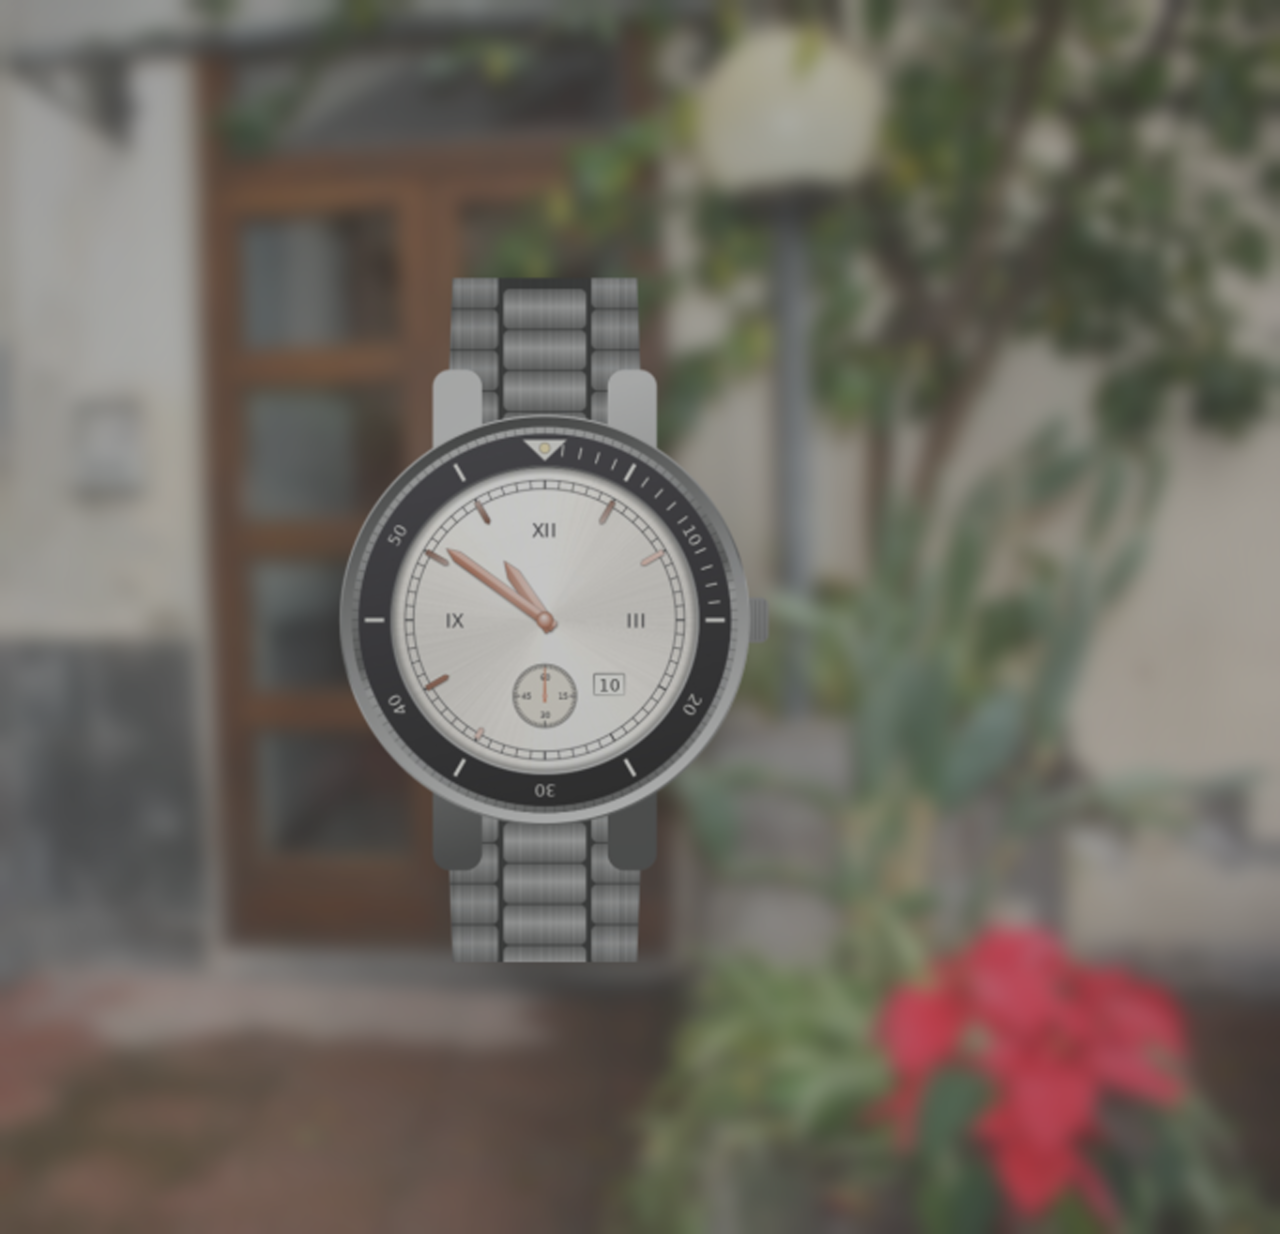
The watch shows 10:51
